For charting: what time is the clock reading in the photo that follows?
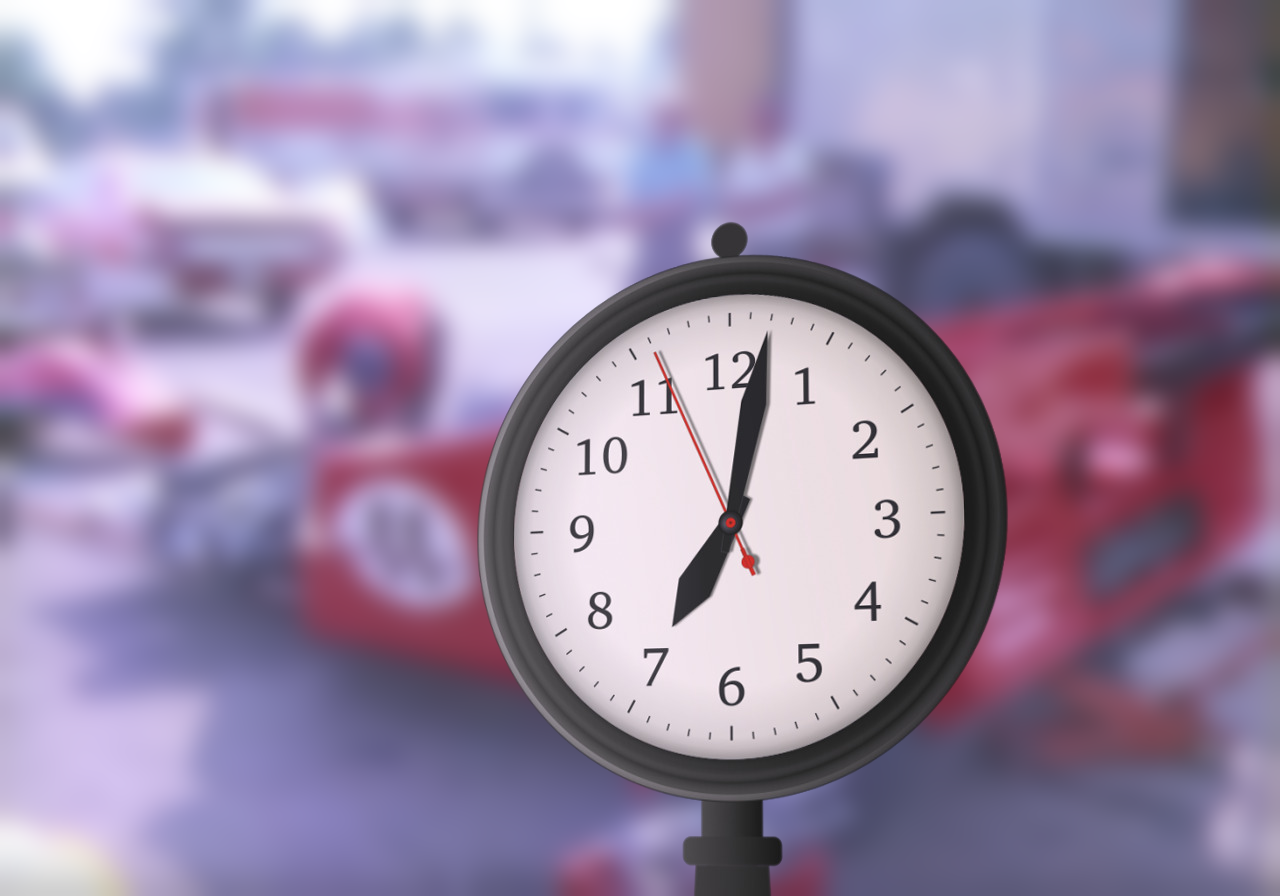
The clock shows 7:01:56
